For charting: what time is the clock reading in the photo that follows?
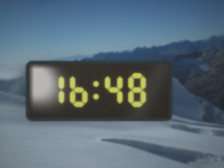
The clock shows 16:48
